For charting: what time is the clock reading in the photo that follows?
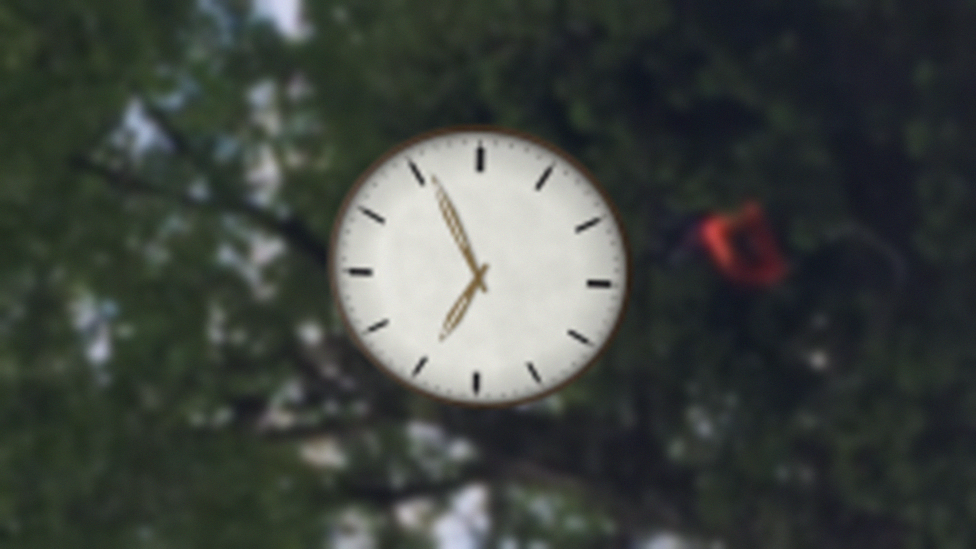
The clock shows 6:56
